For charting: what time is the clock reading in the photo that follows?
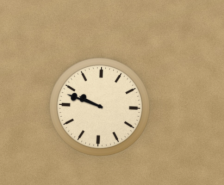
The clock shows 9:48
